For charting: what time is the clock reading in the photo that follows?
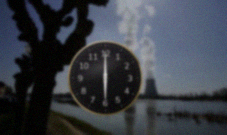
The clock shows 6:00
